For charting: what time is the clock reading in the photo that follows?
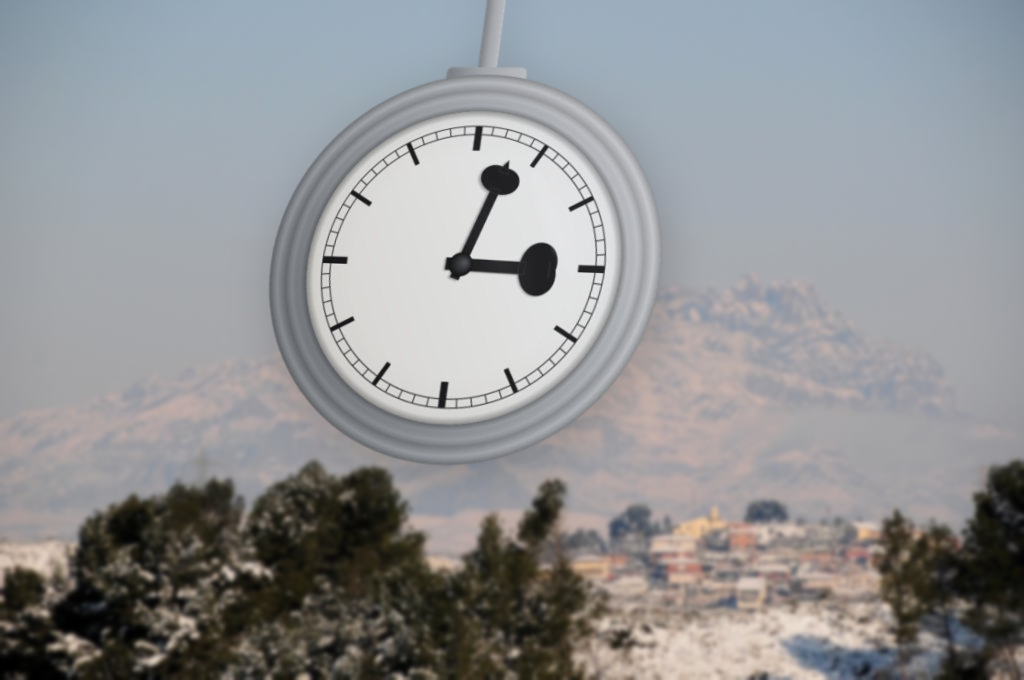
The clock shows 3:03
